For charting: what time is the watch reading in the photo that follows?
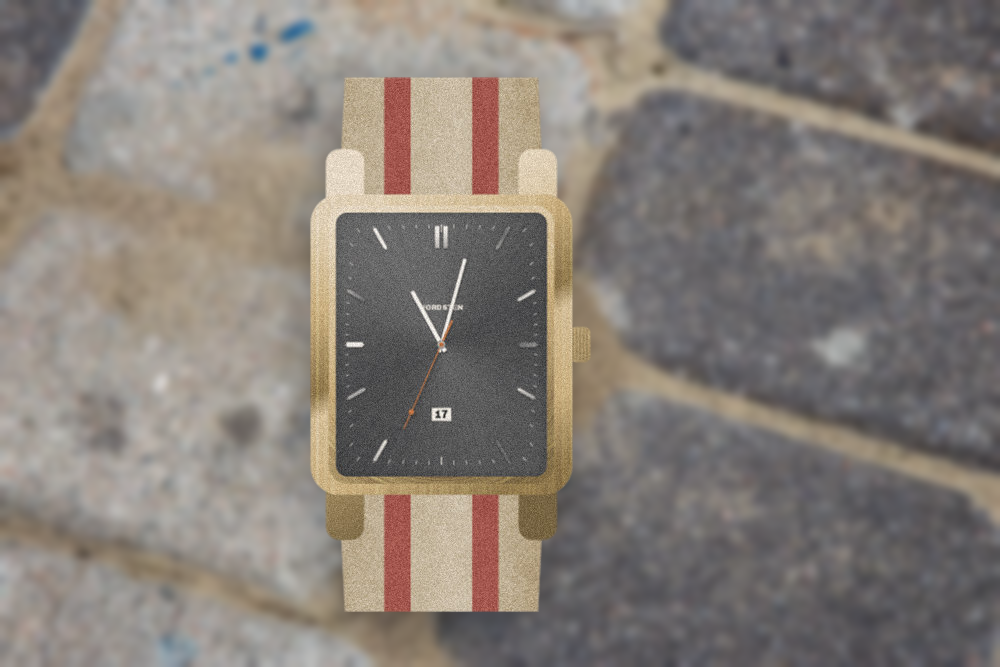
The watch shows 11:02:34
